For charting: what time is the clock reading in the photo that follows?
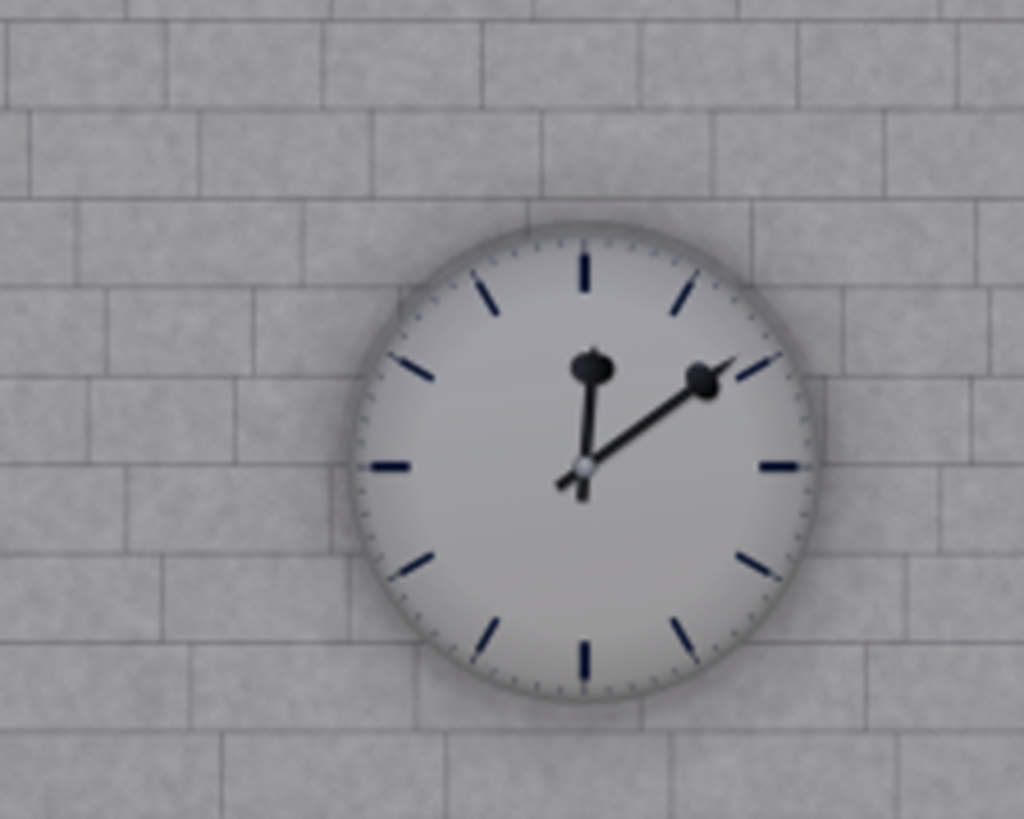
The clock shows 12:09
